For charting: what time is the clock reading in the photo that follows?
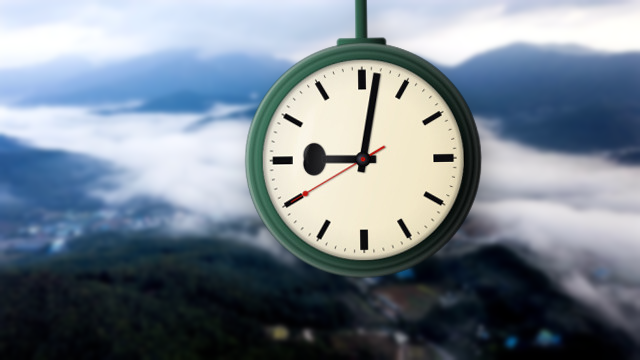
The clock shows 9:01:40
